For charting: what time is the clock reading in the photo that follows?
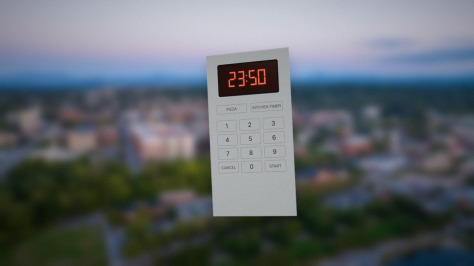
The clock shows 23:50
